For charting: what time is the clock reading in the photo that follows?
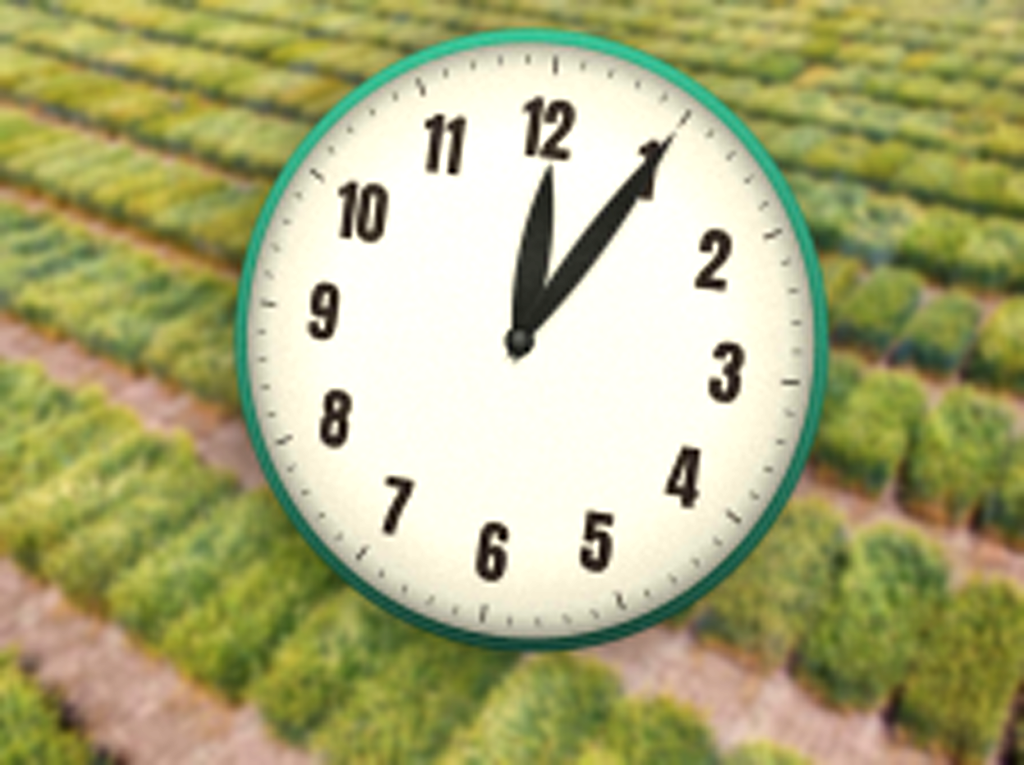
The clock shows 12:05
